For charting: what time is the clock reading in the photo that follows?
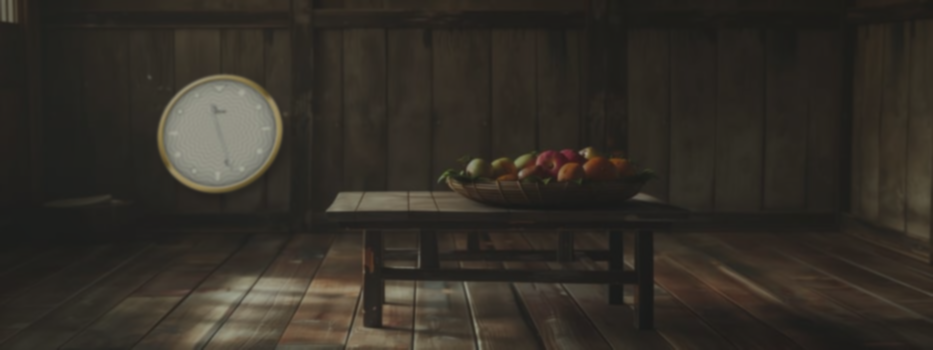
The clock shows 11:27
